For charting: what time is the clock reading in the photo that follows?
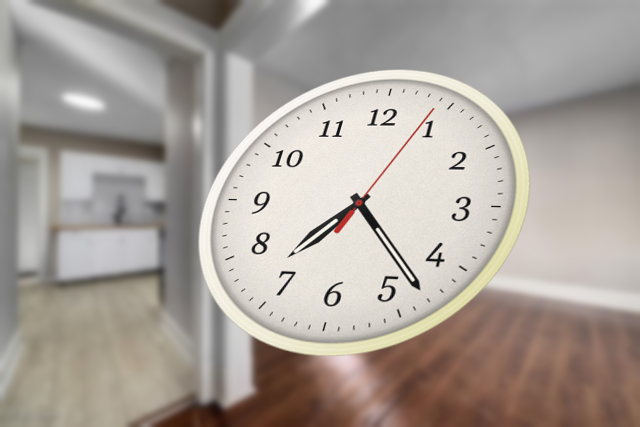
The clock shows 7:23:04
